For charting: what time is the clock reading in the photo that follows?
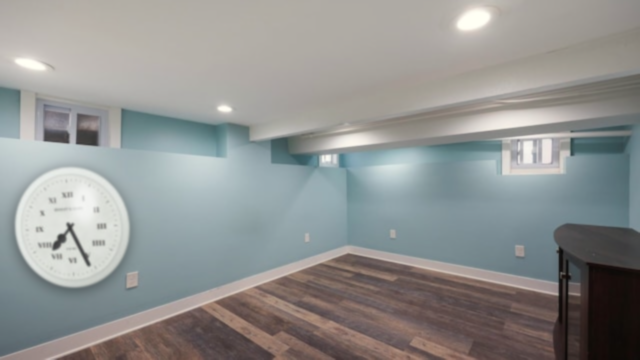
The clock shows 7:26
